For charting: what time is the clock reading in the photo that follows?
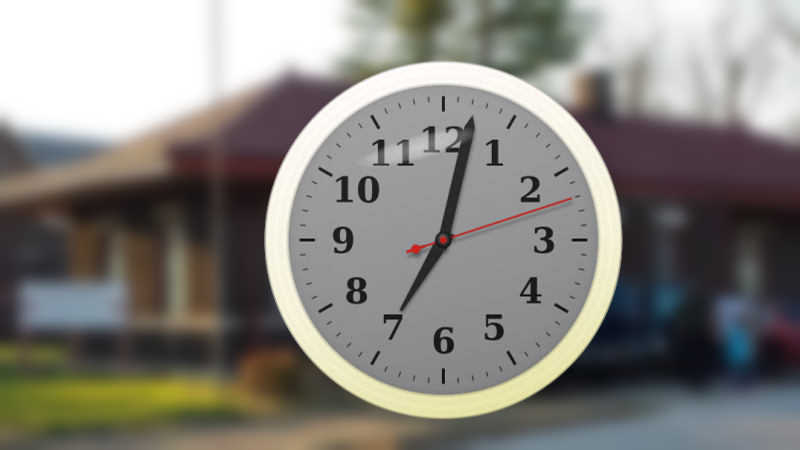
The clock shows 7:02:12
